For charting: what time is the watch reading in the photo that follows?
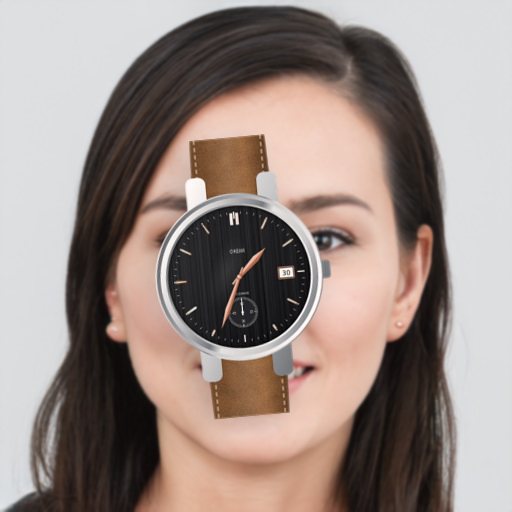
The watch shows 1:34
